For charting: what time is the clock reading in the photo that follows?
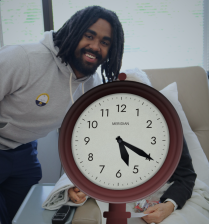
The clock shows 5:20
